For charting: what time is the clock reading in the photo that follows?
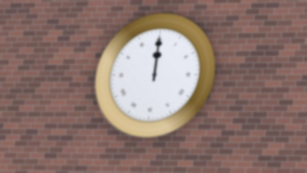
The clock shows 12:00
